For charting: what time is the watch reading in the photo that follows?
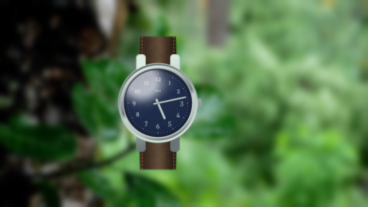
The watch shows 5:13
